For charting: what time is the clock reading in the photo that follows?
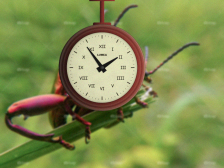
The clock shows 1:54
